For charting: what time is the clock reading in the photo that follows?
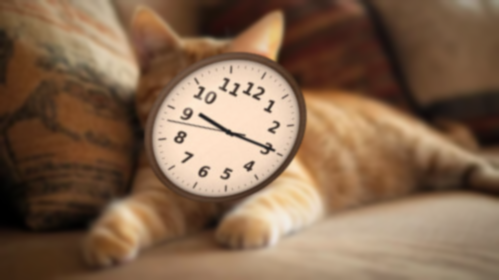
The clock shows 9:14:43
